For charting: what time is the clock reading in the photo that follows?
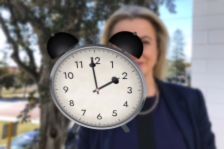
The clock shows 1:59
